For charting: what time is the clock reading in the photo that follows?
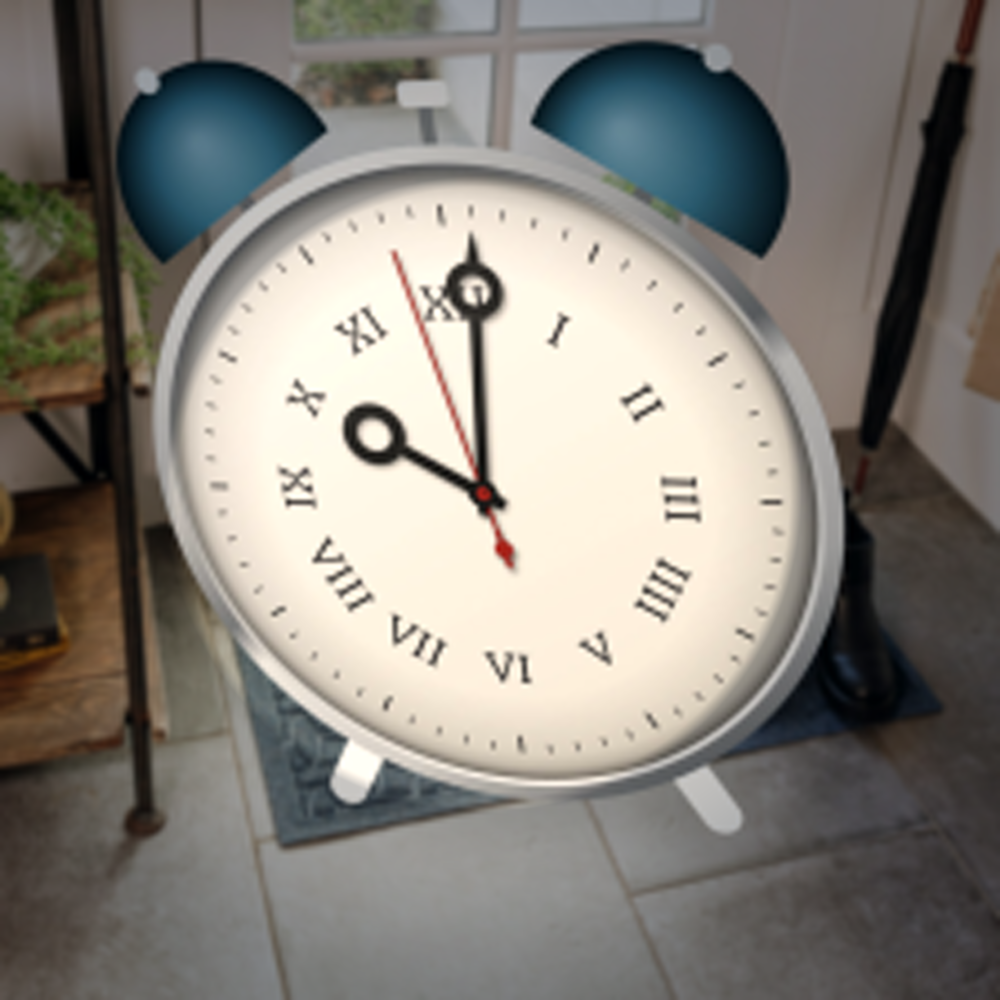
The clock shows 10:00:58
